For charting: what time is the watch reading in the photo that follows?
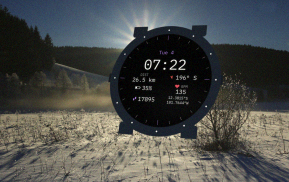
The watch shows 7:22
